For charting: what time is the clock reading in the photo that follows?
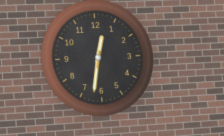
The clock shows 12:32
